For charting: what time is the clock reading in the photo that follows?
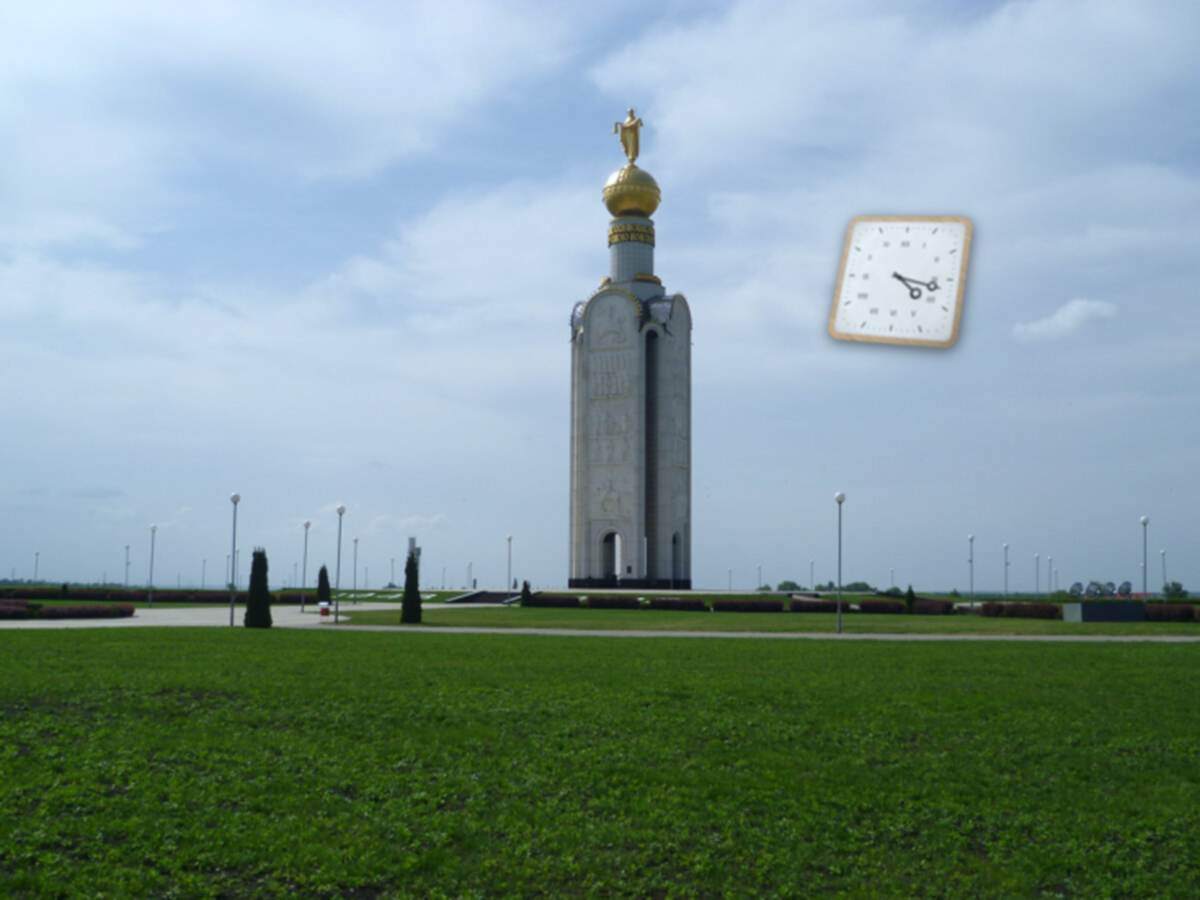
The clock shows 4:17
